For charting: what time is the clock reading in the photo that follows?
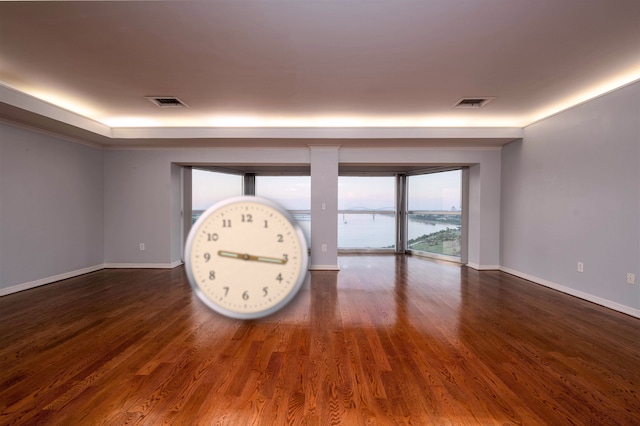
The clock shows 9:16
